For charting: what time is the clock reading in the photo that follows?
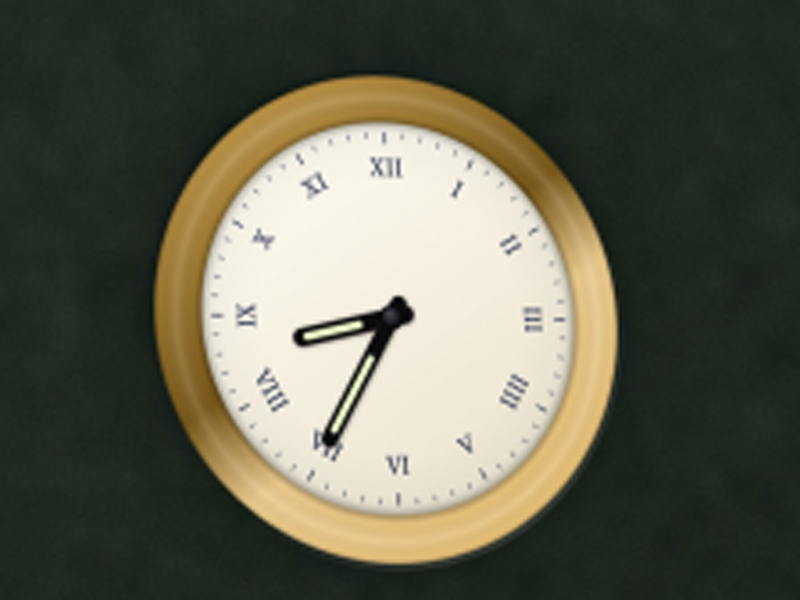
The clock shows 8:35
